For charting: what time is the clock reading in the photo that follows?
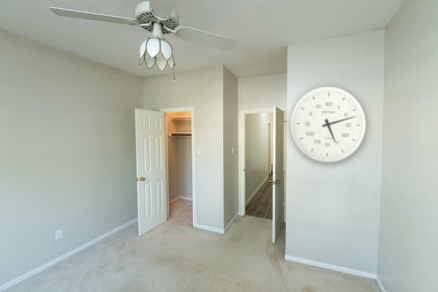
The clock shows 5:12
